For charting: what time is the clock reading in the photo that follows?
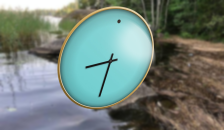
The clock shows 8:31
